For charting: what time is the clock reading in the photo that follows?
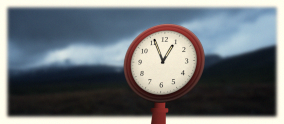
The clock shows 12:56
